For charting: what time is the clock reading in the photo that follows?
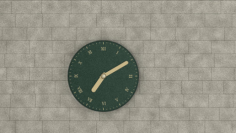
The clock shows 7:10
